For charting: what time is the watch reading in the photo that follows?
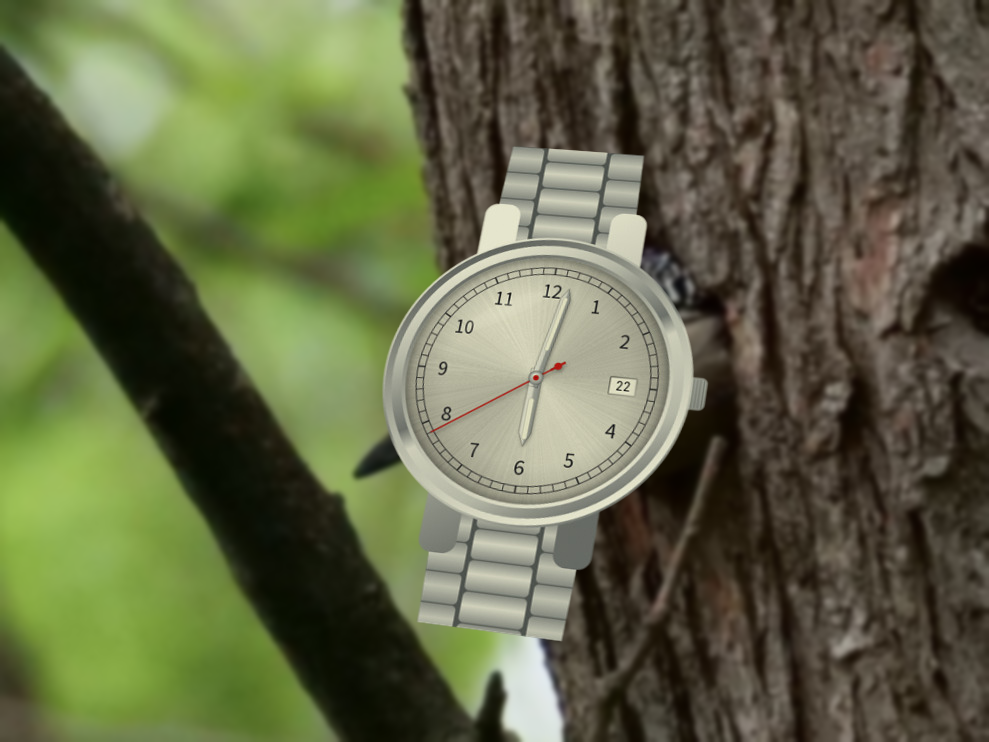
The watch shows 6:01:39
